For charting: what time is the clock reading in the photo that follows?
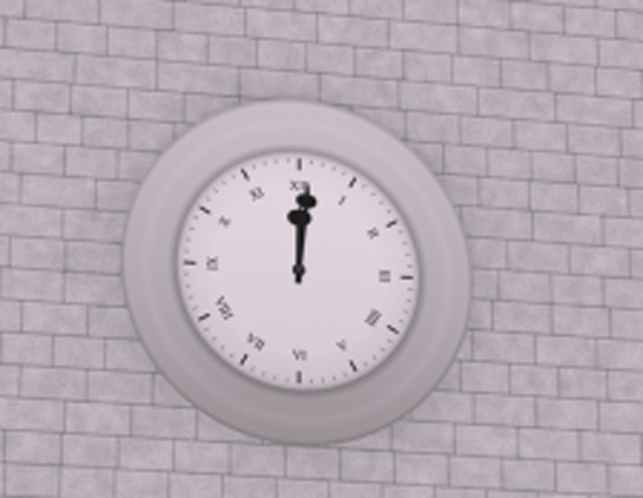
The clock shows 12:01
